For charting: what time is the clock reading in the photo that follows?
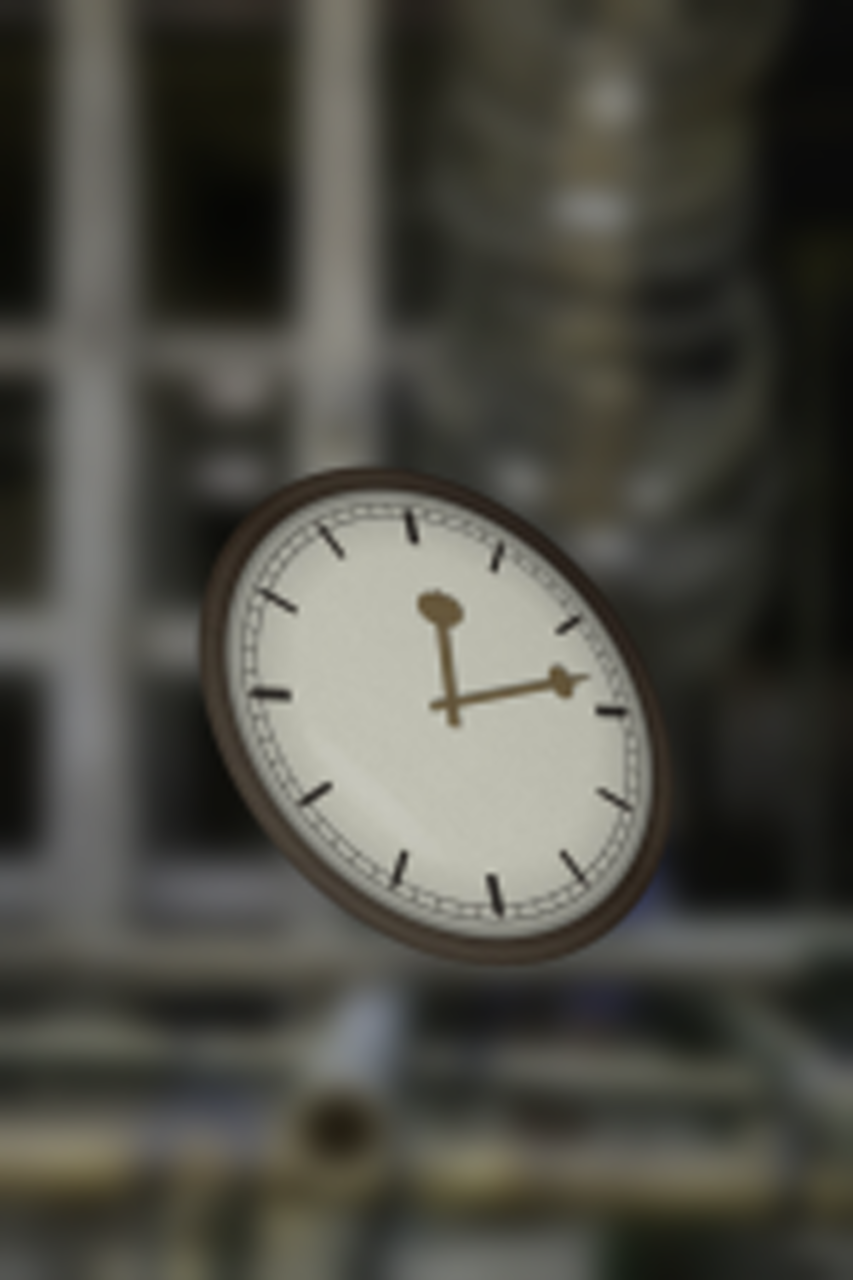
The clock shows 12:13
